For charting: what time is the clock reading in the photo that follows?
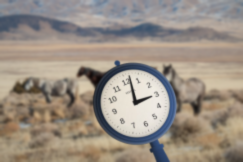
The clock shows 3:02
